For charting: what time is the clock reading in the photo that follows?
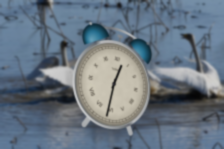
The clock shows 12:31
